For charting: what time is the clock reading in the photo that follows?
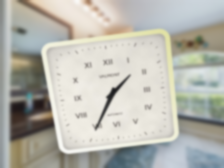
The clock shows 1:35
